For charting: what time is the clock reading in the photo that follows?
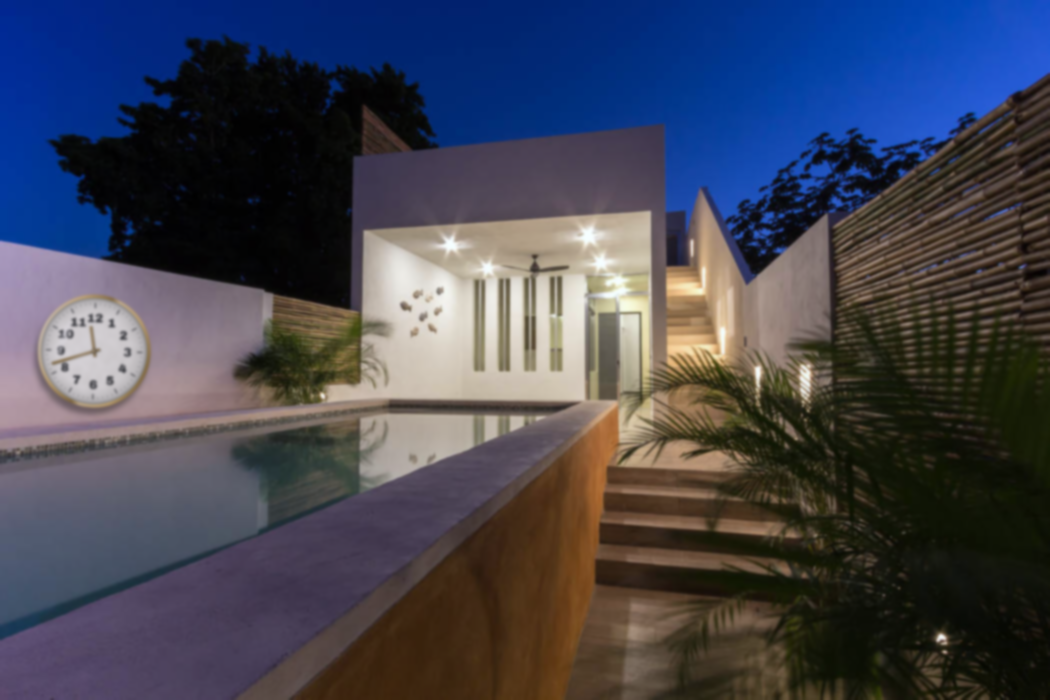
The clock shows 11:42
